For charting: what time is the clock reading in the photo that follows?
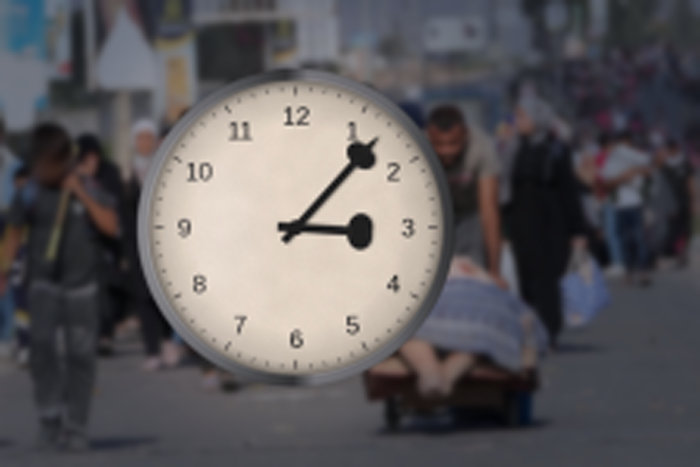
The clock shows 3:07
